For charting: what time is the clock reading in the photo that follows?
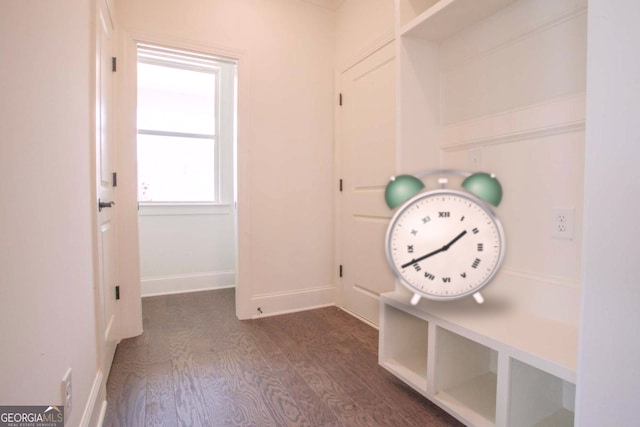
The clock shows 1:41
